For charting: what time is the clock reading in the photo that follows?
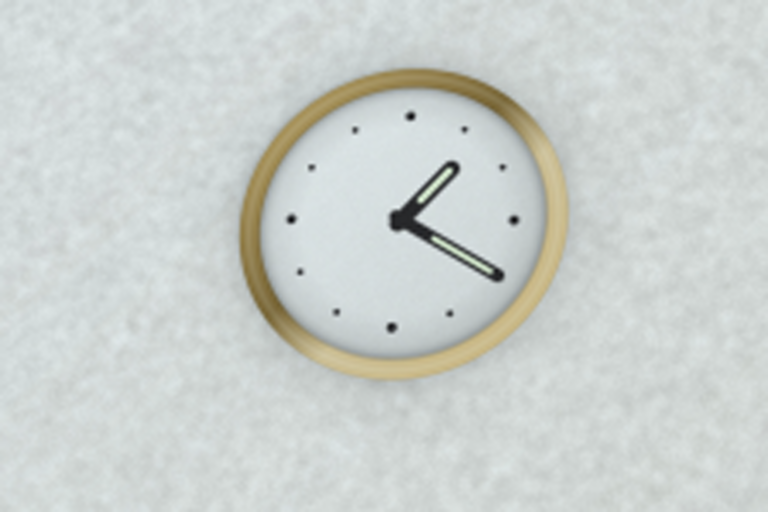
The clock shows 1:20
